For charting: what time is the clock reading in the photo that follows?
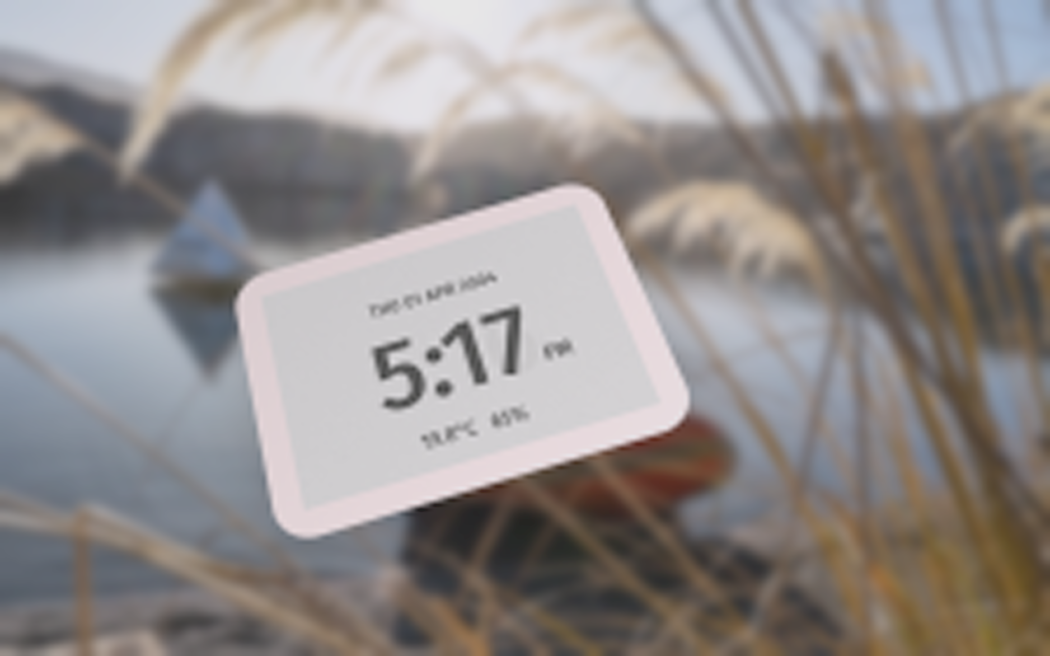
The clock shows 5:17
